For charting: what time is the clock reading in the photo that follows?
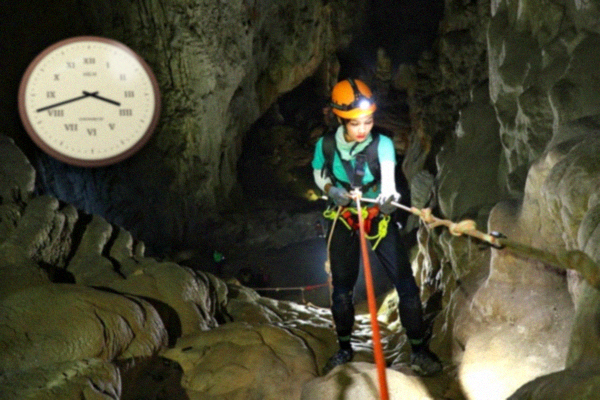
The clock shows 3:42
